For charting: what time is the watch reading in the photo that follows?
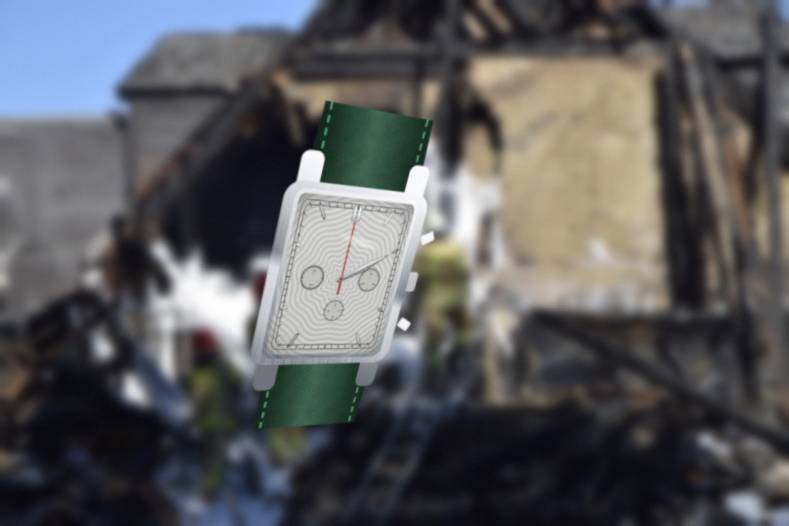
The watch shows 2:10
